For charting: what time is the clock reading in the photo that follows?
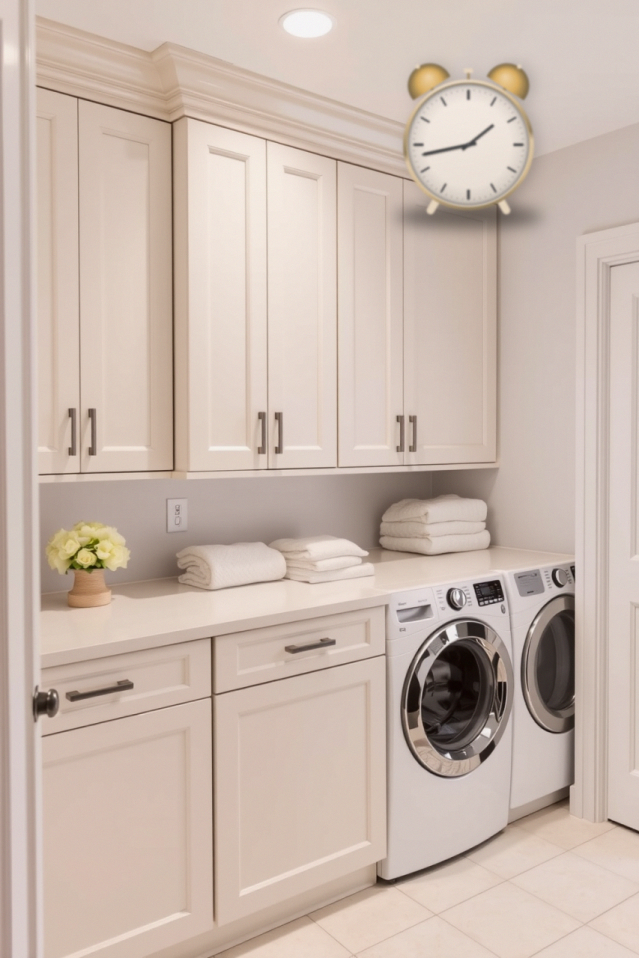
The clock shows 1:43
